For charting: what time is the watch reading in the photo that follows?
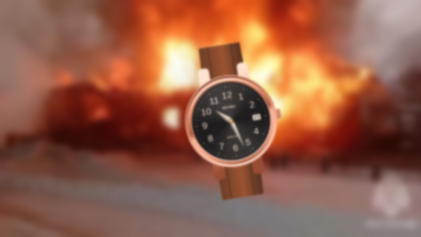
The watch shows 10:27
